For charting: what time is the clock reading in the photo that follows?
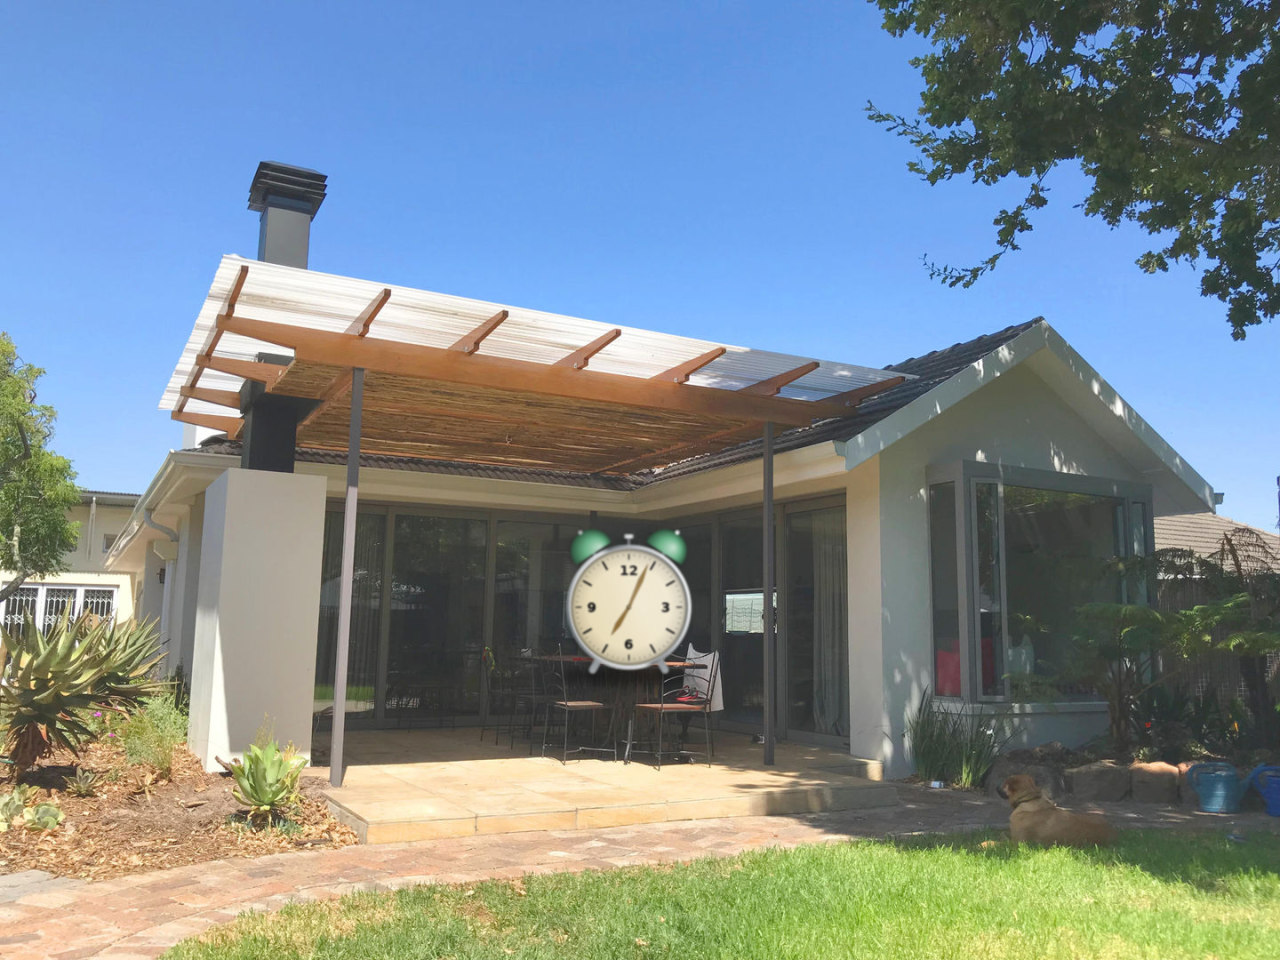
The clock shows 7:04
